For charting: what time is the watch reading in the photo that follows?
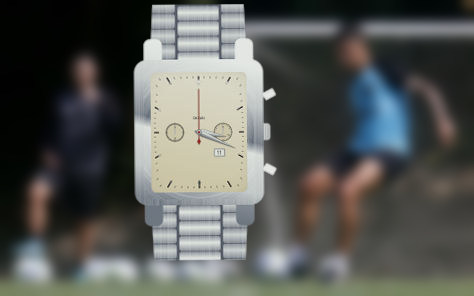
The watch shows 3:19
